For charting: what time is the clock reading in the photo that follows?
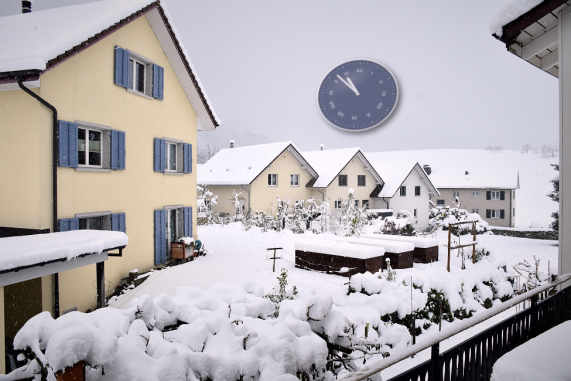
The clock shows 10:52
